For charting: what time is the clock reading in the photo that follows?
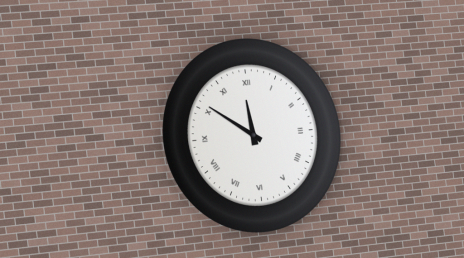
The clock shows 11:51
